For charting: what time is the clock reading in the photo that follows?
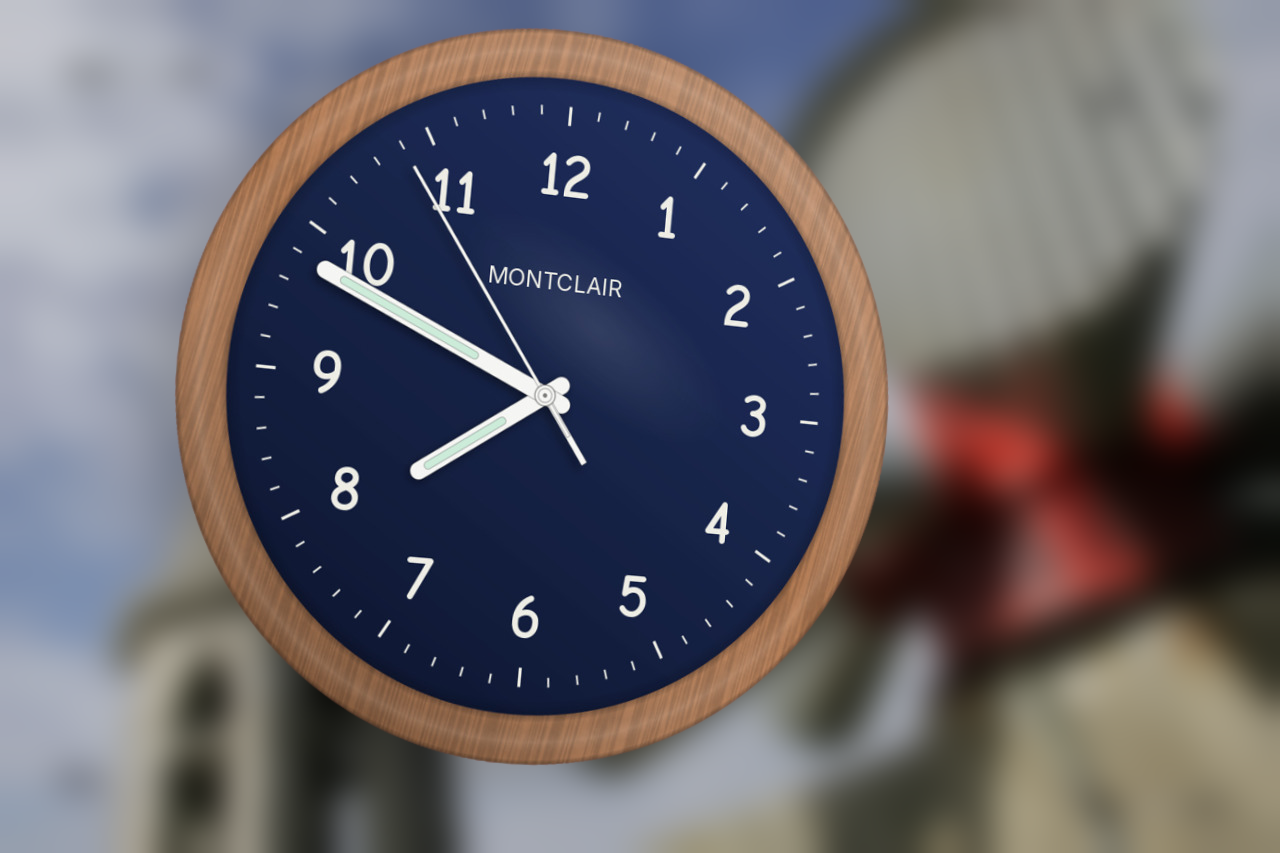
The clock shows 7:48:54
